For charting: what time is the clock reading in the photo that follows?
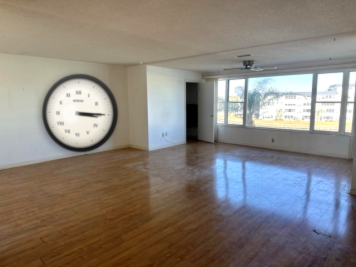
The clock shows 3:15
